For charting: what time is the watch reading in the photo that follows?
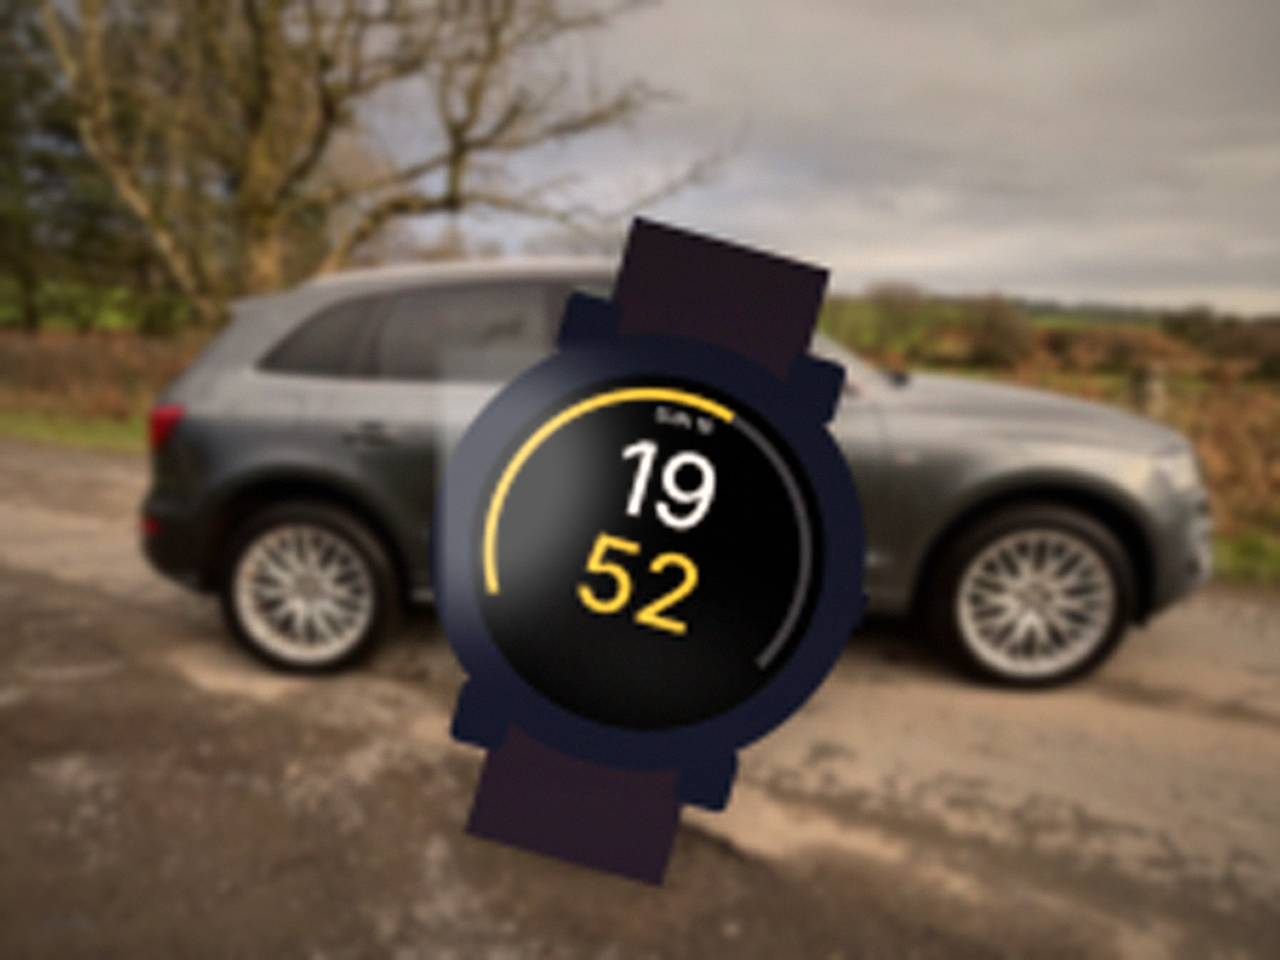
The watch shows 19:52
